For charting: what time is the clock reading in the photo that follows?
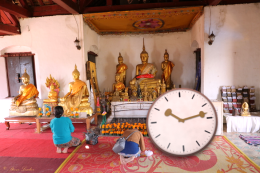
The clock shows 10:13
